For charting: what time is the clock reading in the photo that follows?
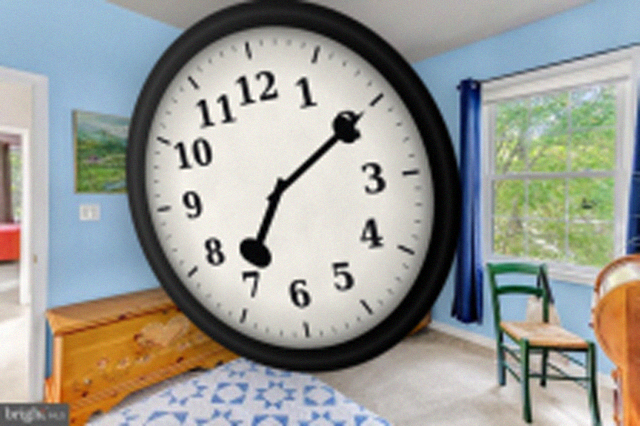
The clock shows 7:10
